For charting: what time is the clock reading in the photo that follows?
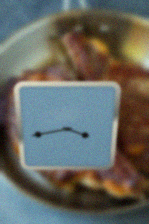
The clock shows 3:43
